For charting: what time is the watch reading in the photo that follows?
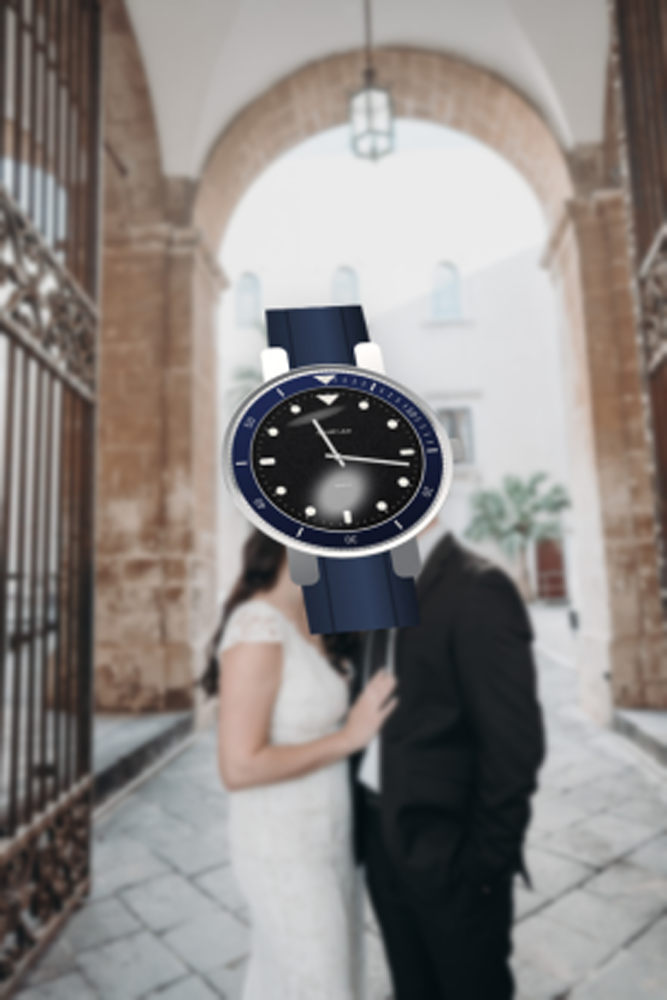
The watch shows 11:17
